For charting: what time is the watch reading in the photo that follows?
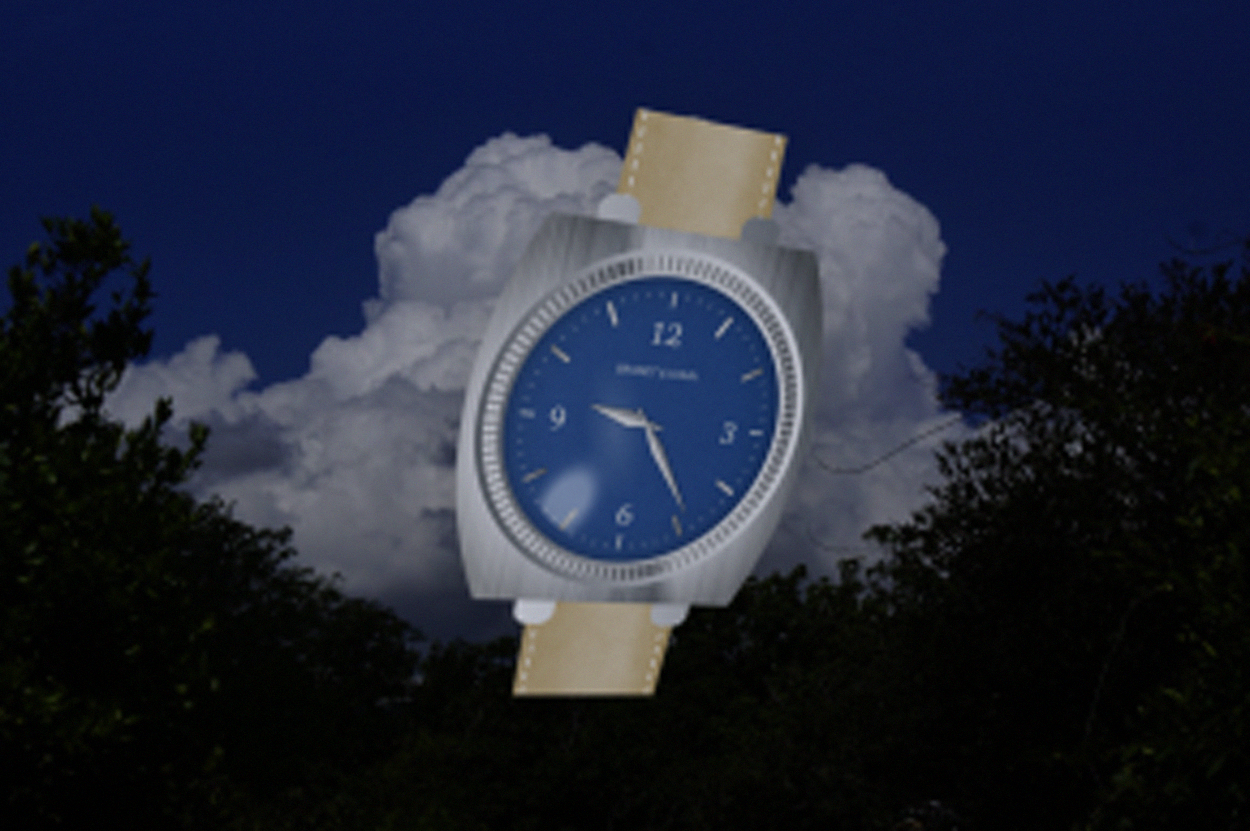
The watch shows 9:24
